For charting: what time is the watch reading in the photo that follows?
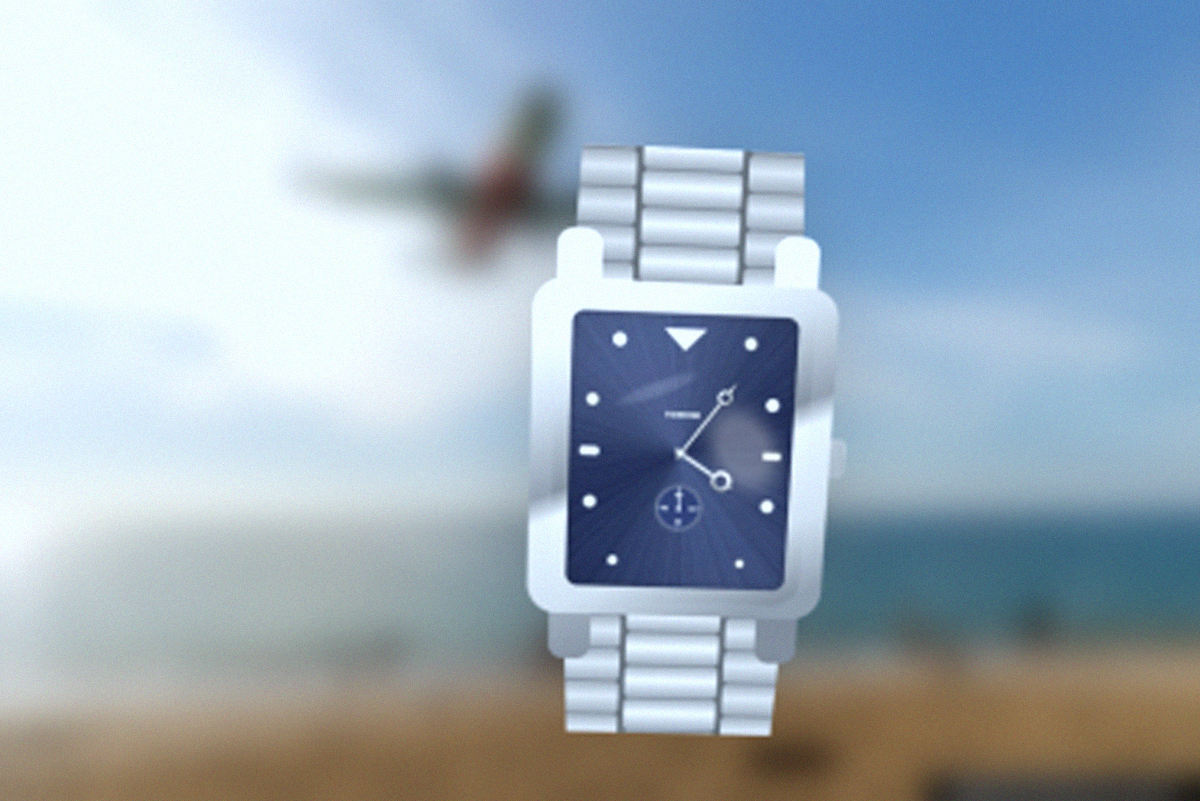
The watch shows 4:06
